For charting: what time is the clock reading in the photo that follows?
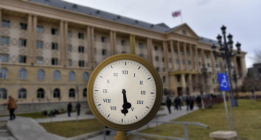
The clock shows 5:29
